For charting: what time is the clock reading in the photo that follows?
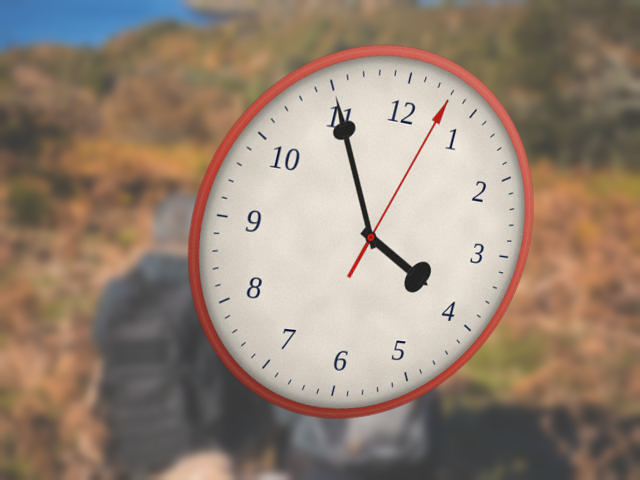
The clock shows 3:55:03
